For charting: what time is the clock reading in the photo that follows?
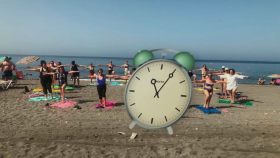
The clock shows 11:05
